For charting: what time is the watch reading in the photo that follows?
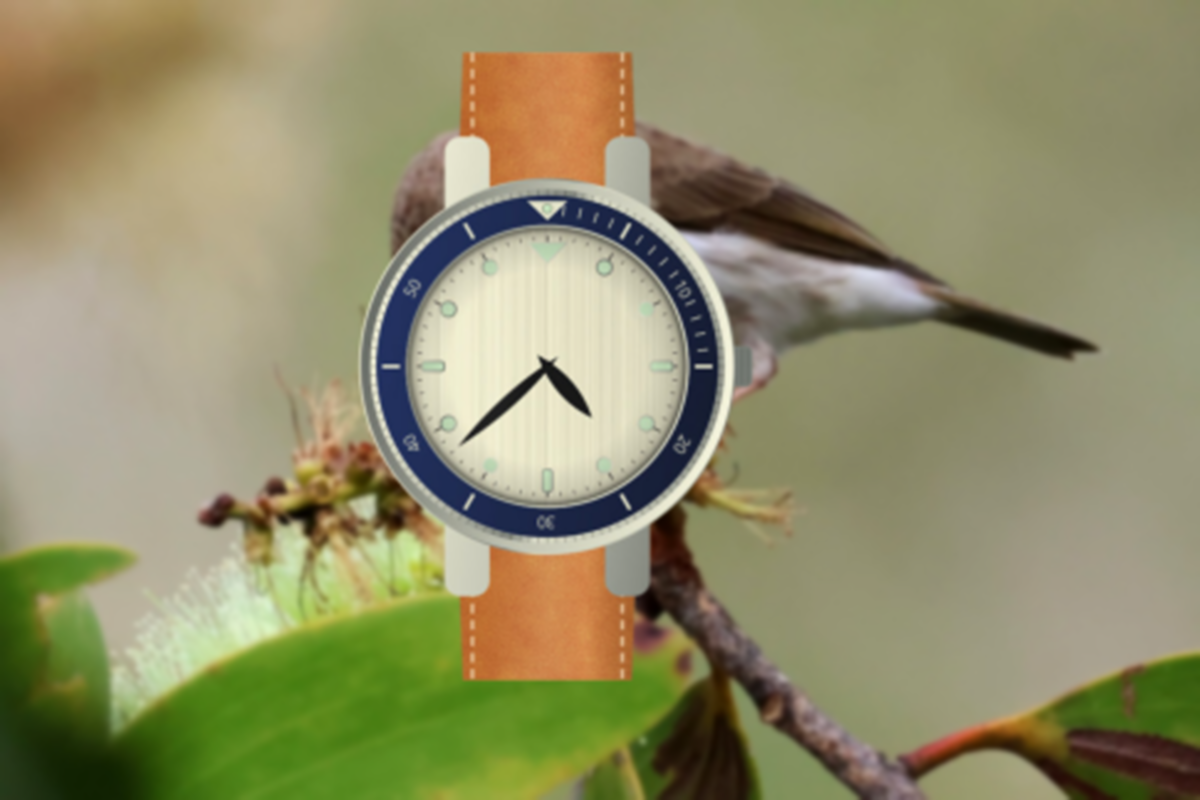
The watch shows 4:38
